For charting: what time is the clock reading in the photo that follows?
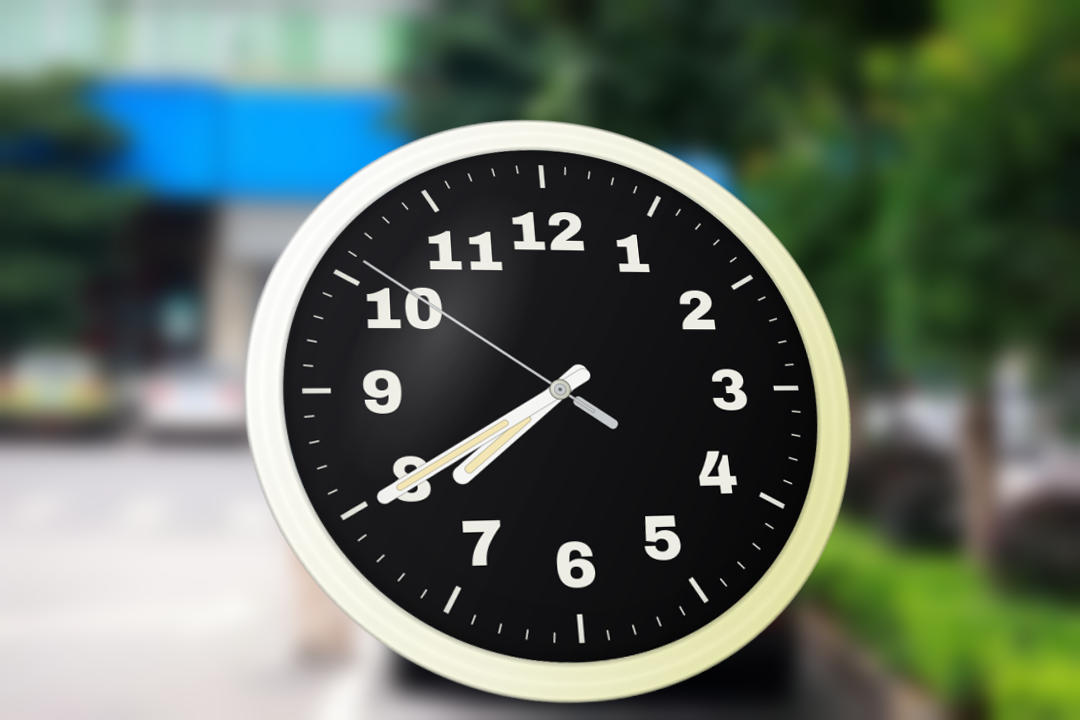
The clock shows 7:39:51
